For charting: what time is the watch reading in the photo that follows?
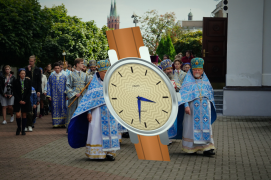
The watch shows 3:32
